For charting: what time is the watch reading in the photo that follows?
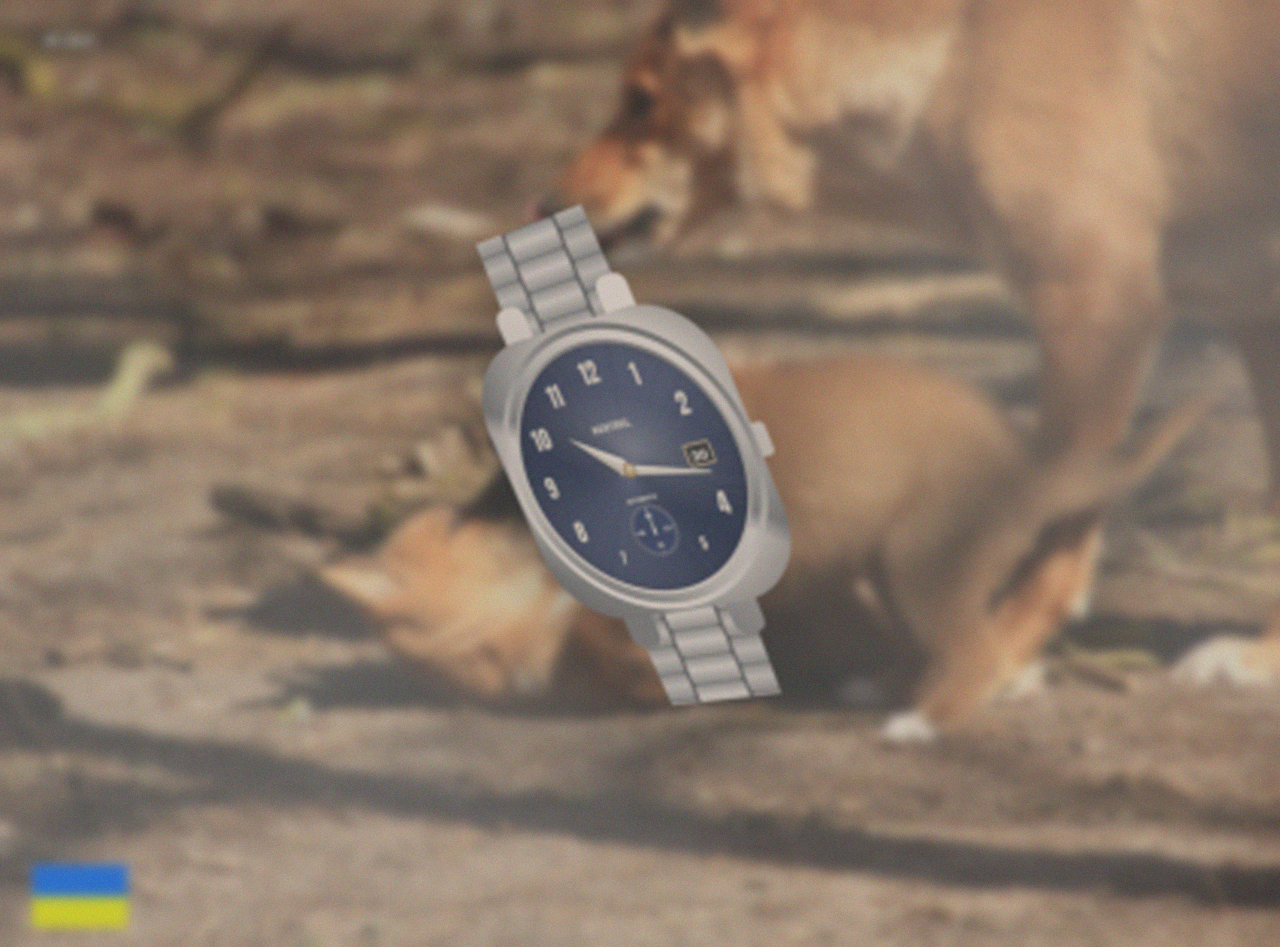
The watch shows 10:17
